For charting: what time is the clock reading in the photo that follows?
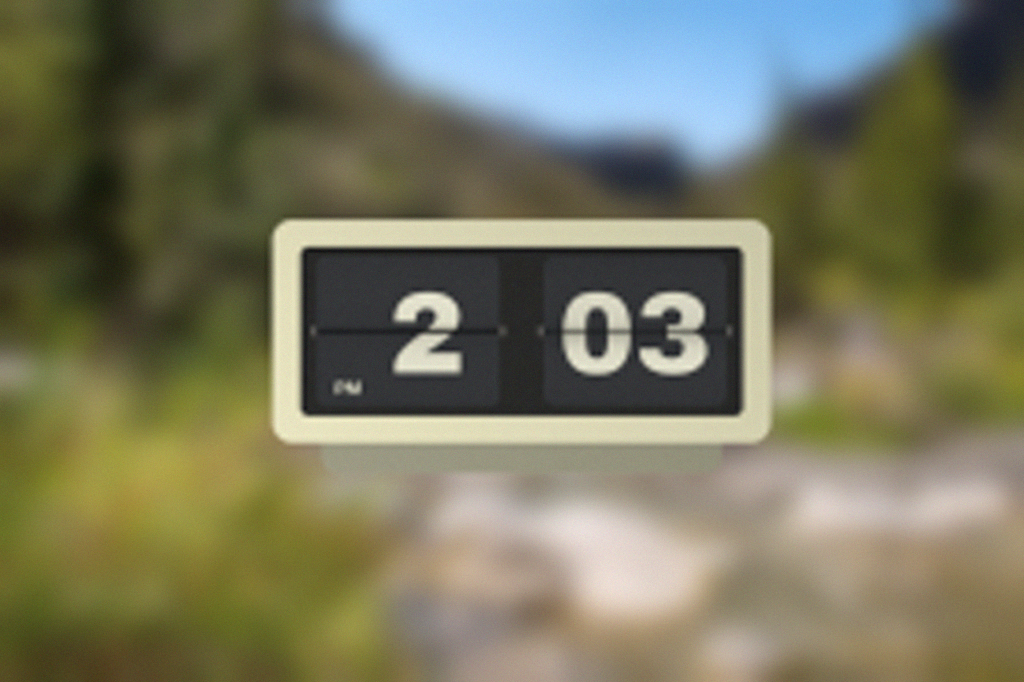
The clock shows 2:03
